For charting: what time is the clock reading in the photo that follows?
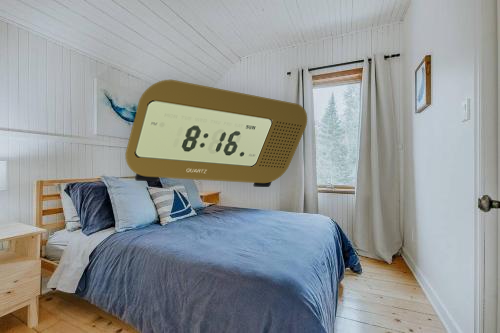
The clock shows 8:16
